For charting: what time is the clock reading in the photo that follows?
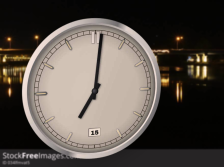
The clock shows 7:01
